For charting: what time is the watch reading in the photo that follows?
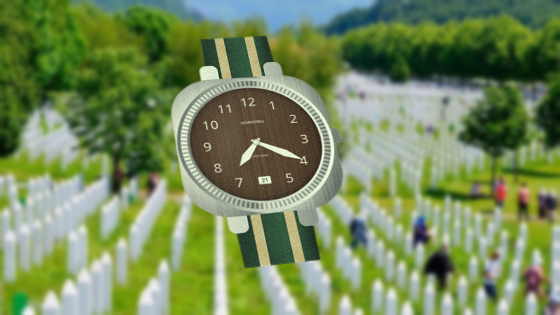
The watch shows 7:20
